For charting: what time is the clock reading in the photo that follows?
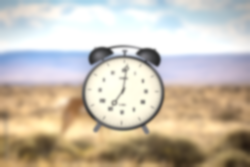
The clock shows 7:01
